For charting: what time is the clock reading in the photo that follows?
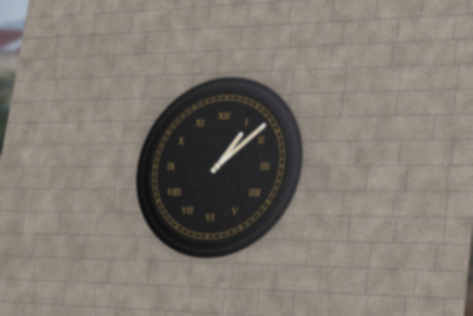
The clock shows 1:08
